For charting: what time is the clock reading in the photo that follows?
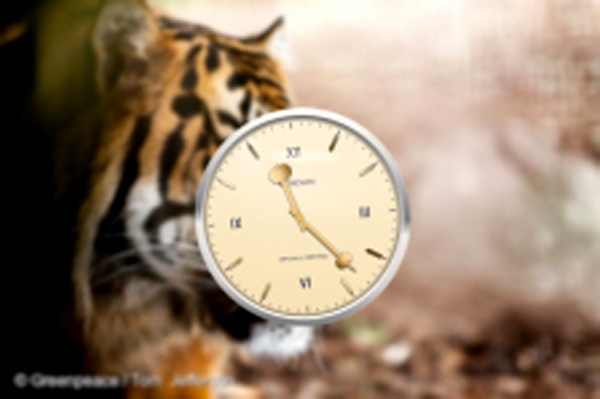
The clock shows 11:23
